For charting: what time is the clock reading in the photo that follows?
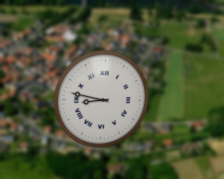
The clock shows 8:47
